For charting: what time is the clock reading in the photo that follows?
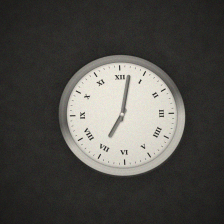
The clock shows 7:02
